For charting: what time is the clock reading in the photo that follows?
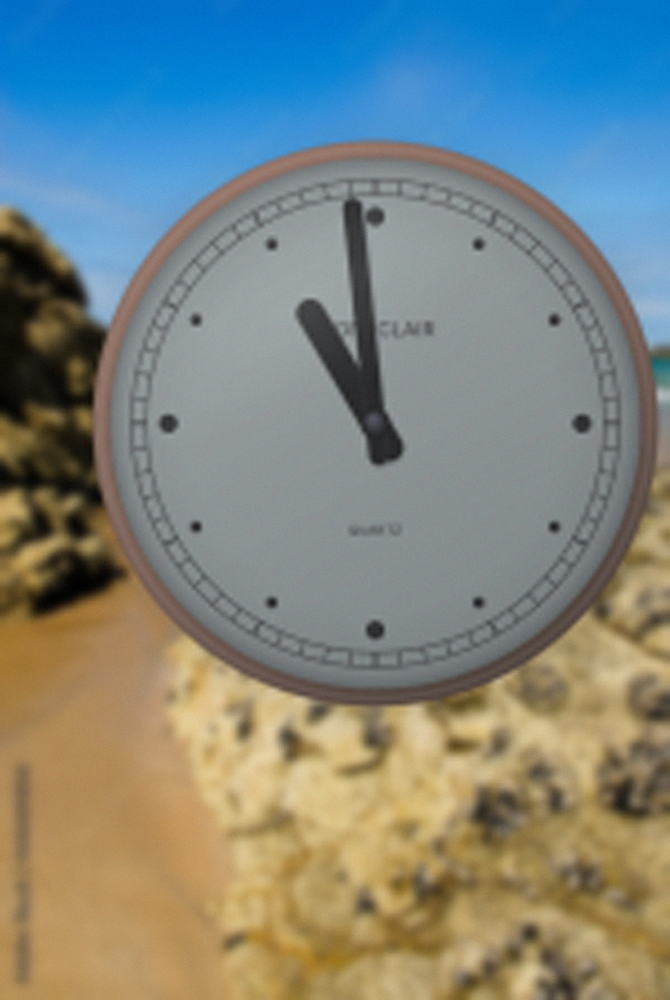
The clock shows 10:59
